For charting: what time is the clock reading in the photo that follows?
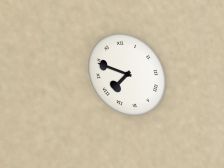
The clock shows 7:49
